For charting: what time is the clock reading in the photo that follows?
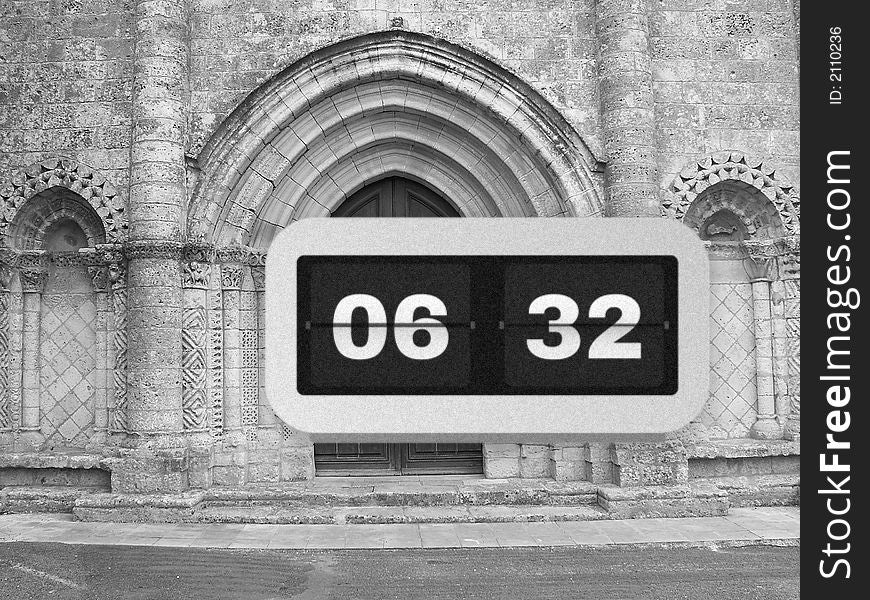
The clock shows 6:32
